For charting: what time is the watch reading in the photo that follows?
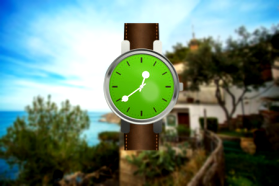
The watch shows 12:39
